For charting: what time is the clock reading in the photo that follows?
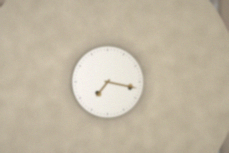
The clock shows 7:17
